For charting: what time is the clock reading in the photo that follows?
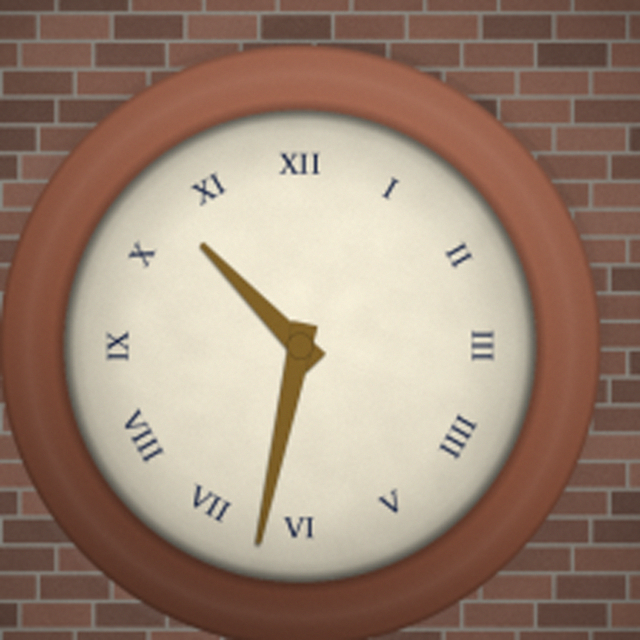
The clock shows 10:32
